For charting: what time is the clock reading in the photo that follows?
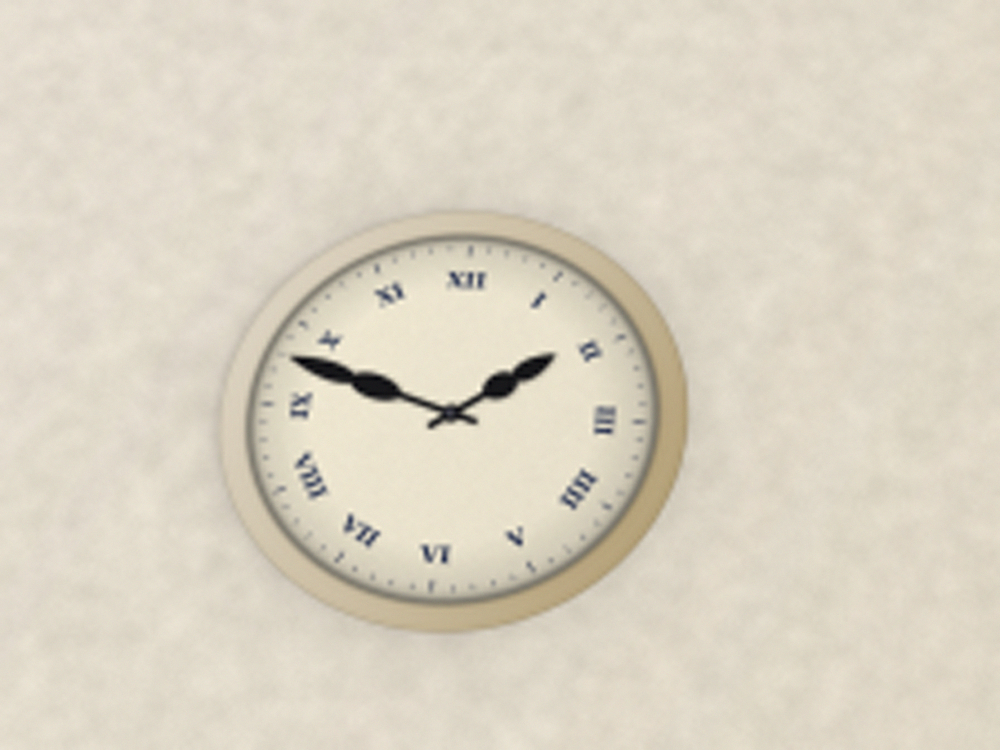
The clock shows 1:48
